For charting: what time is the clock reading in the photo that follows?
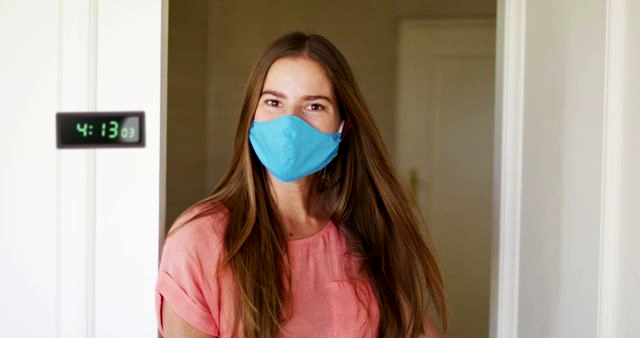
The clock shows 4:13
